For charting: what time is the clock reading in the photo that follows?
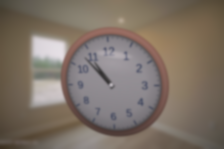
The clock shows 10:53
